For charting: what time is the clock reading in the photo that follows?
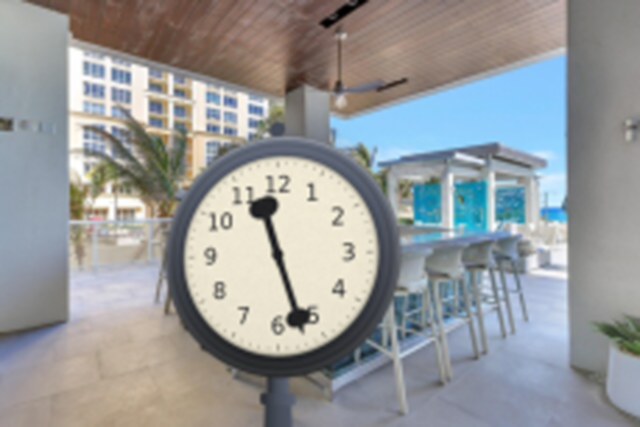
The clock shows 11:27
